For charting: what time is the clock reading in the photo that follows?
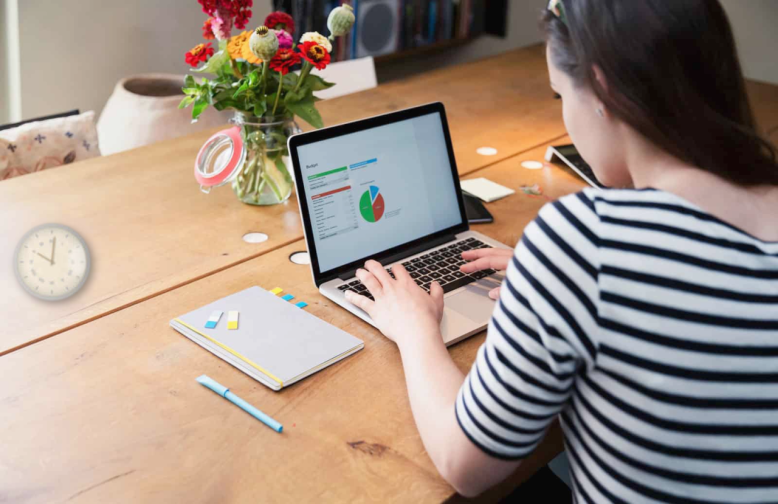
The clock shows 10:01
